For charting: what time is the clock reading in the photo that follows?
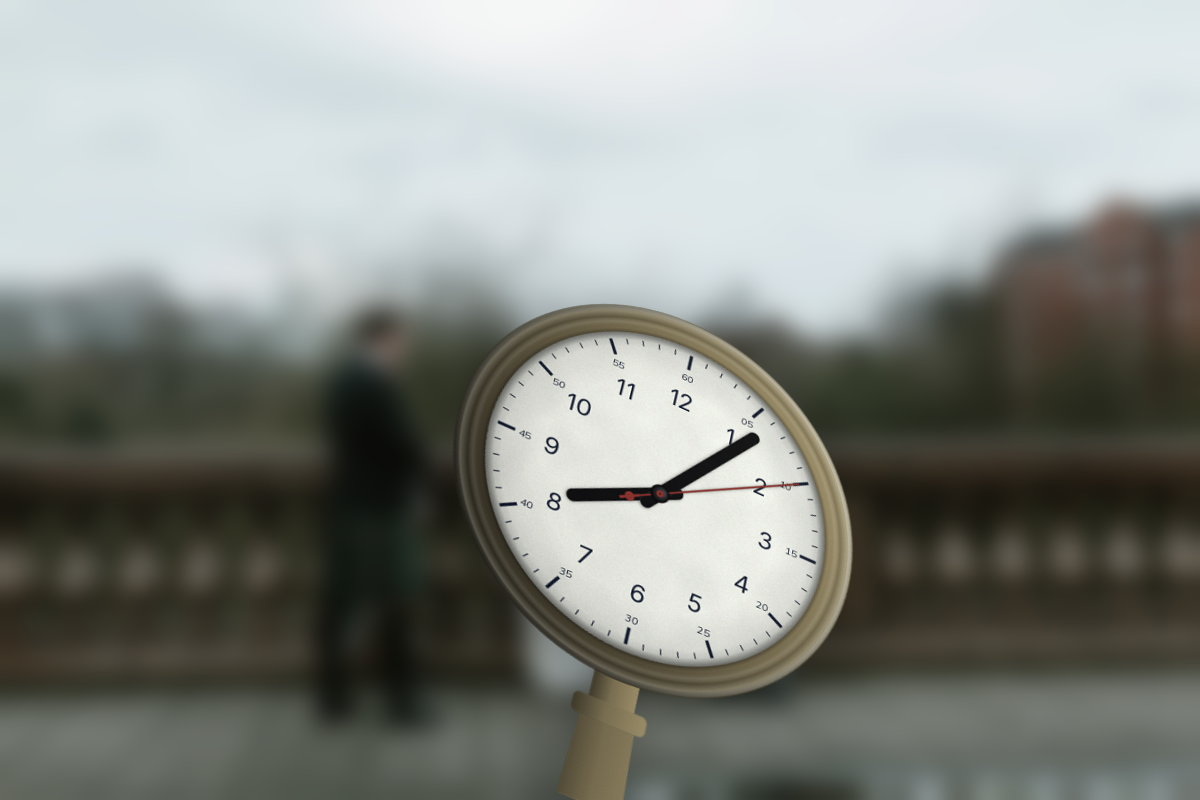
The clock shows 8:06:10
